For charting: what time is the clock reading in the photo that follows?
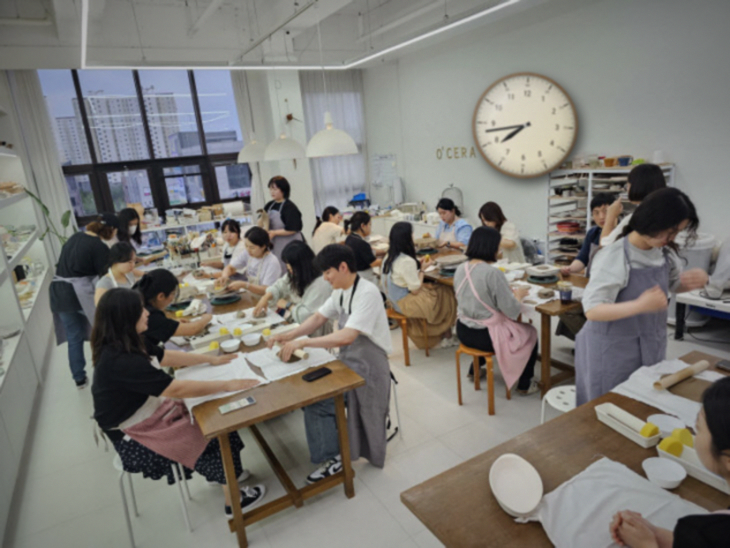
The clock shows 7:43
